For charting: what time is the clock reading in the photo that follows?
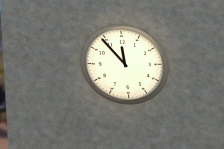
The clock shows 11:54
